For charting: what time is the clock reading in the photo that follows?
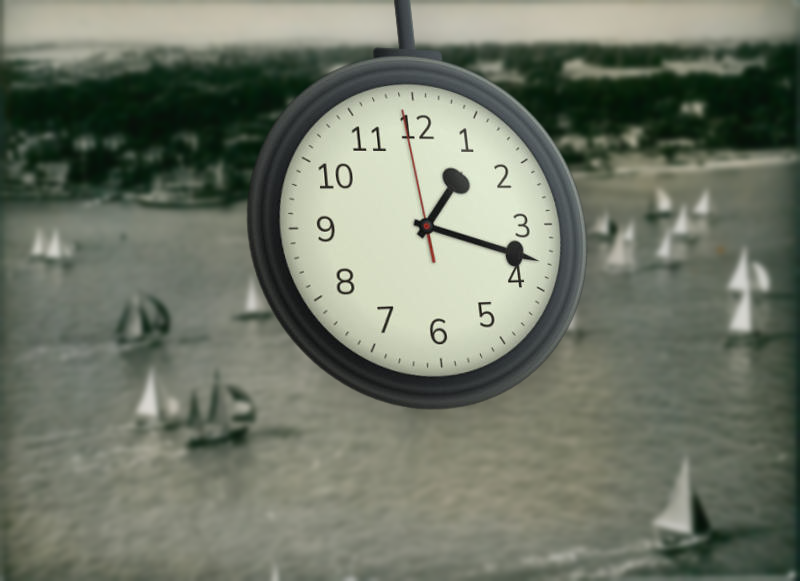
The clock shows 1:17:59
